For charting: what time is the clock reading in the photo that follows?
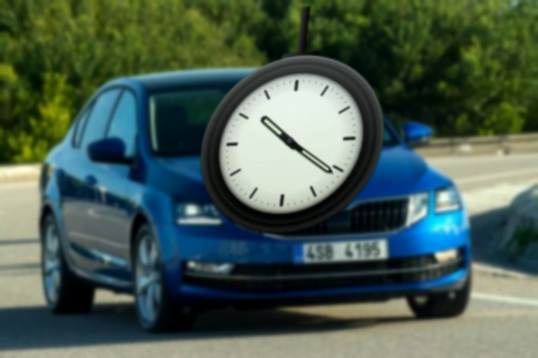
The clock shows 10:21
